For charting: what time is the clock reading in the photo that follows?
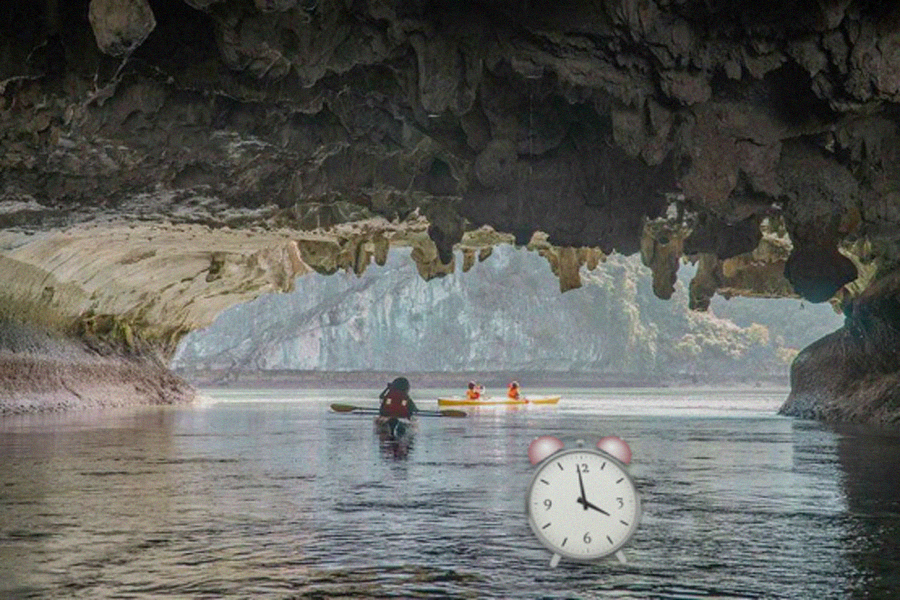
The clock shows 3:59
